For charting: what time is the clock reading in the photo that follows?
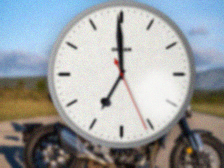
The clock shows 6:59:26
